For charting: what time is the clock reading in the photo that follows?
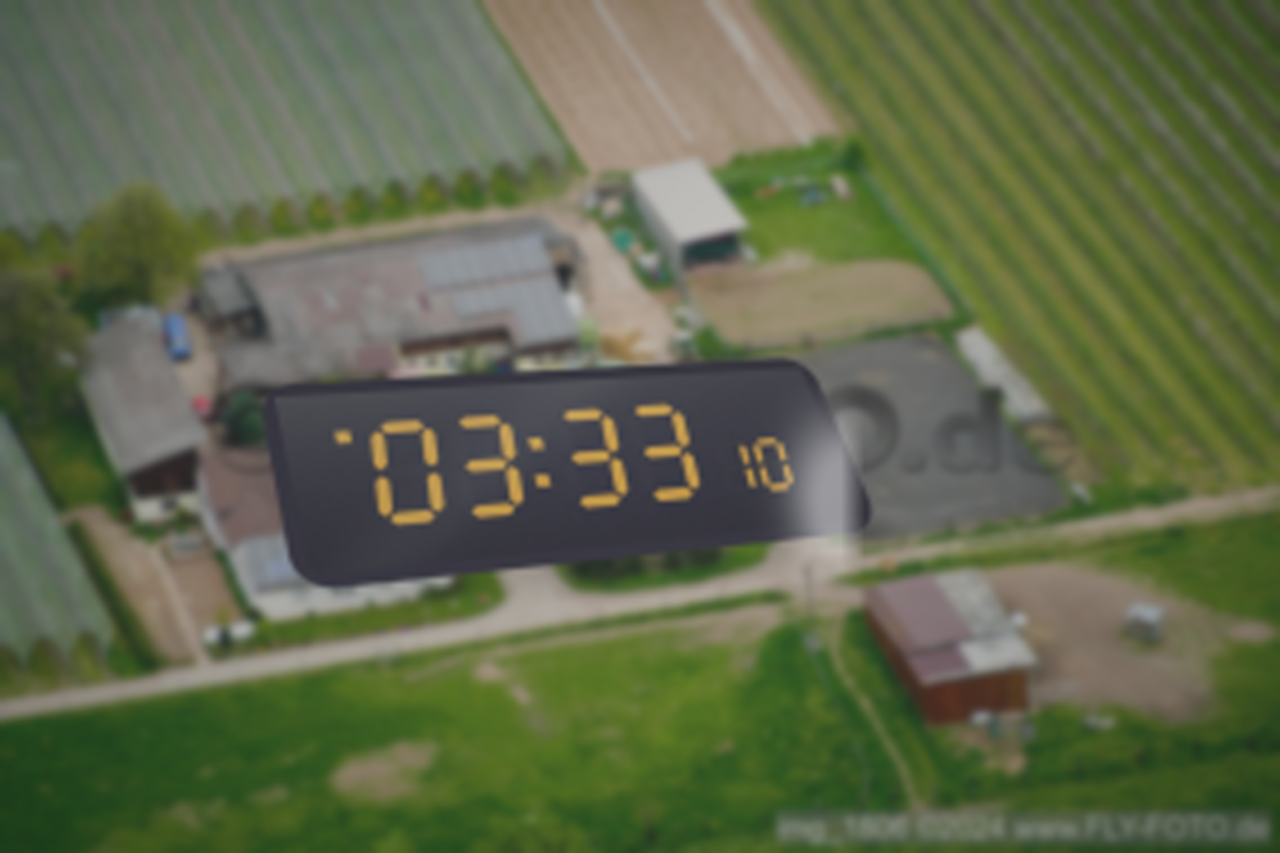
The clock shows 3:33:10
